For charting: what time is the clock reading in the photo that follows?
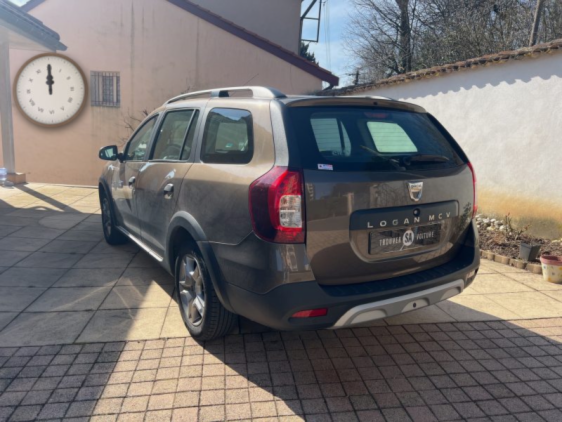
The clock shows 12:00
